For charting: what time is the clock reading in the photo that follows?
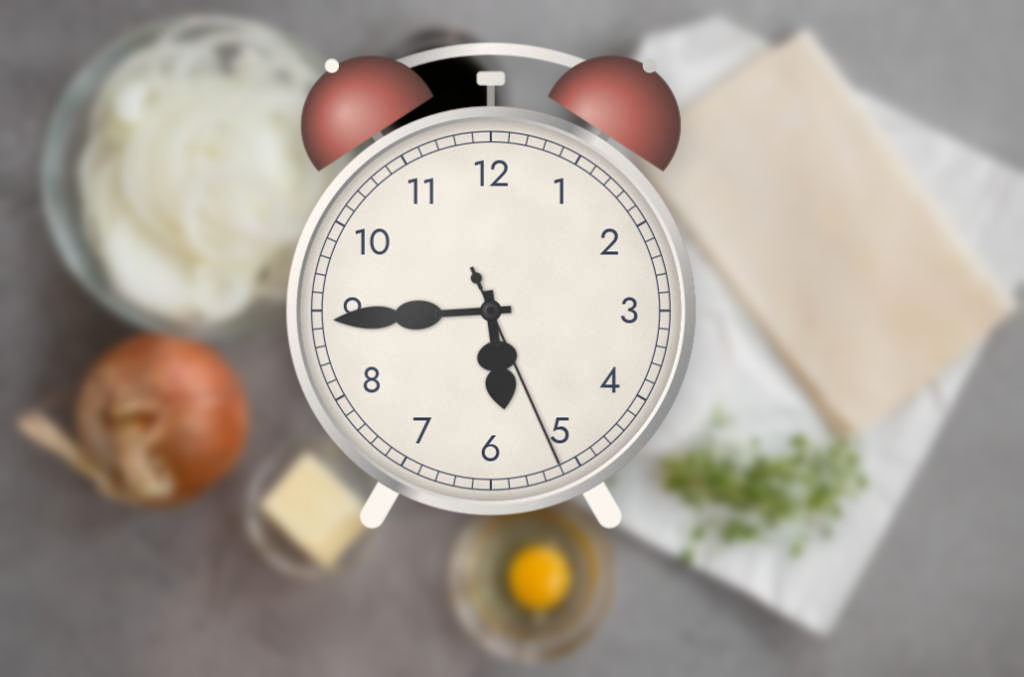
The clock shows 5:44:26
